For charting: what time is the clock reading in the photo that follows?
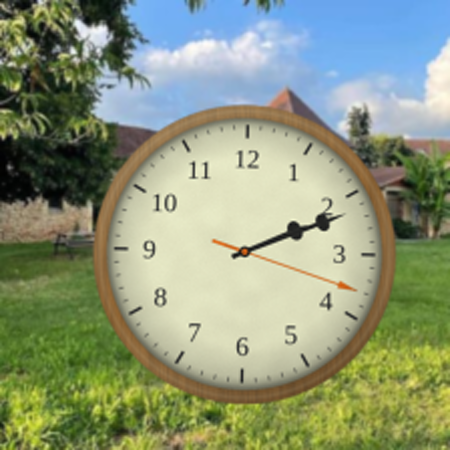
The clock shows 2:11:18
